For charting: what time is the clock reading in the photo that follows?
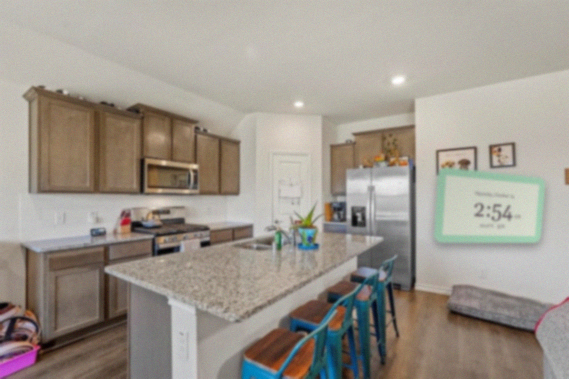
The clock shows 2:54
